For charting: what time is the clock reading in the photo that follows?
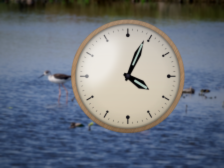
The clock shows 4:04
